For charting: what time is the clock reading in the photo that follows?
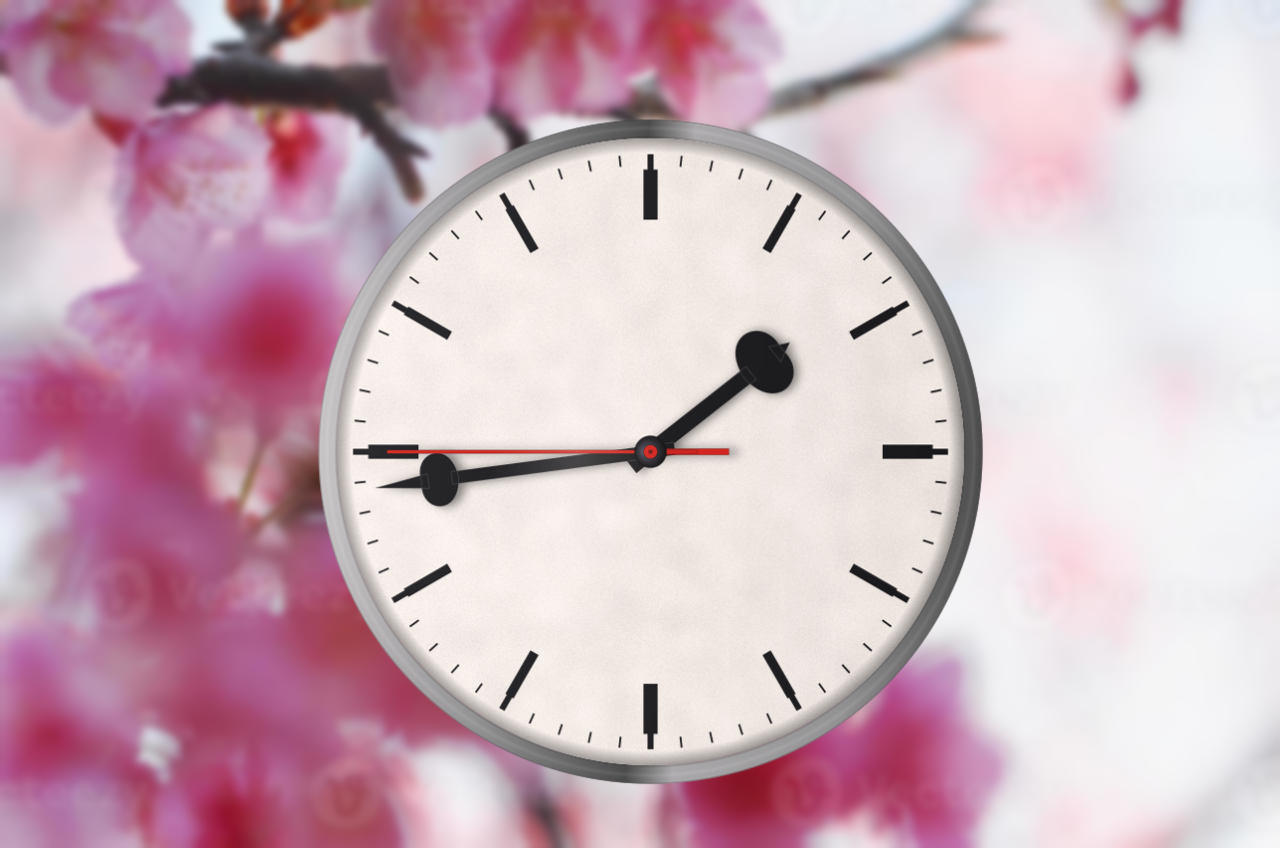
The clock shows 1:43:45
